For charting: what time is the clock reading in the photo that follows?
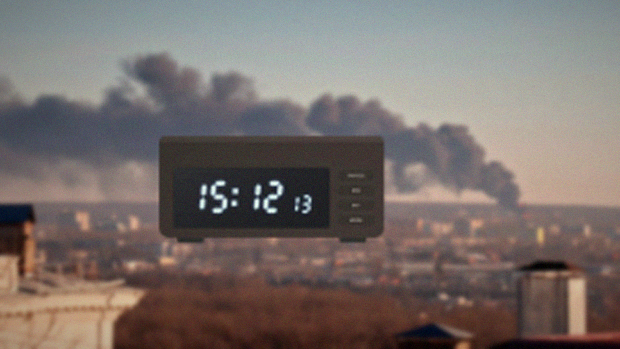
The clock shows 15:12:13
